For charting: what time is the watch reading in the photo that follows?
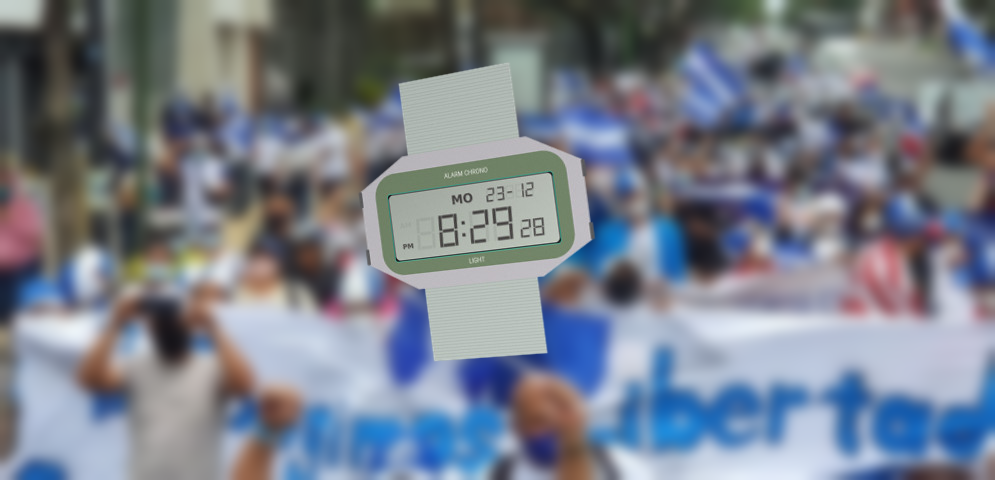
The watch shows 8:29:28
